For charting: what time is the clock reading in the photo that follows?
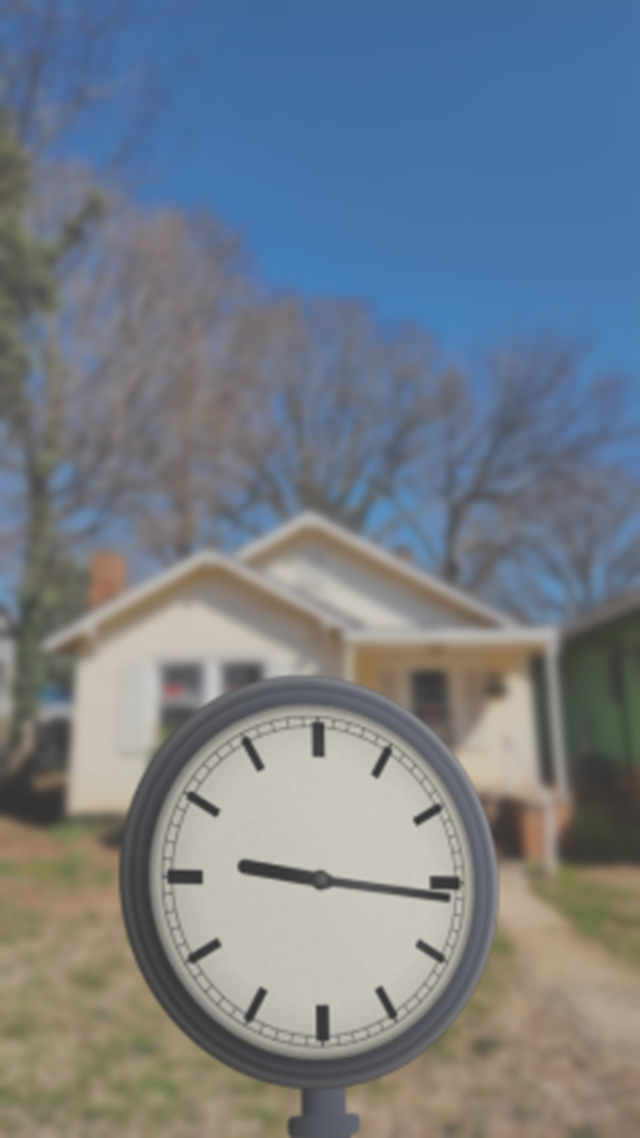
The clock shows 9:16
